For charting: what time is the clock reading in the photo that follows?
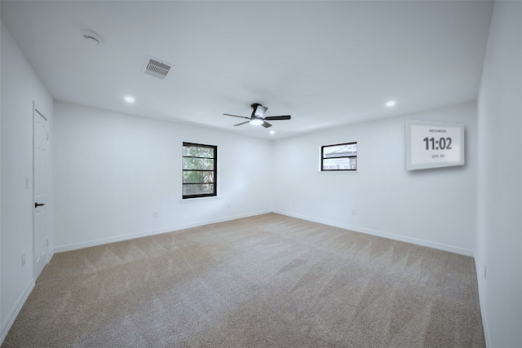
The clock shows 11:02
